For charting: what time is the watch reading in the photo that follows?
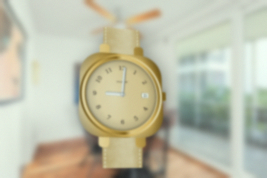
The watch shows 9:01
